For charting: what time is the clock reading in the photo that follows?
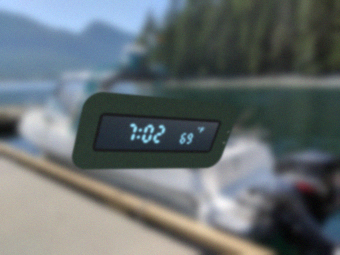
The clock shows 7:02
